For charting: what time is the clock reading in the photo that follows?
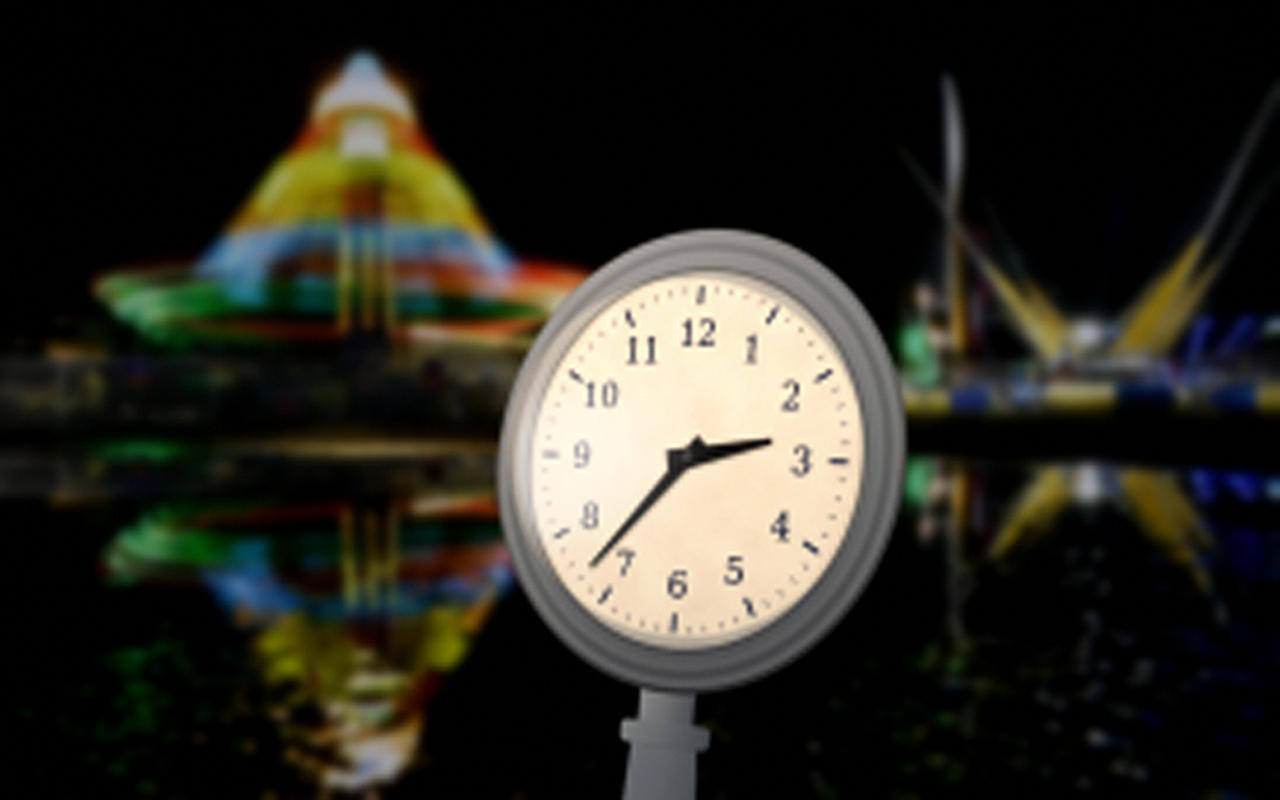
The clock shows 2:37
